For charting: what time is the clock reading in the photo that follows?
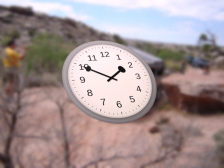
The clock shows 1:50
